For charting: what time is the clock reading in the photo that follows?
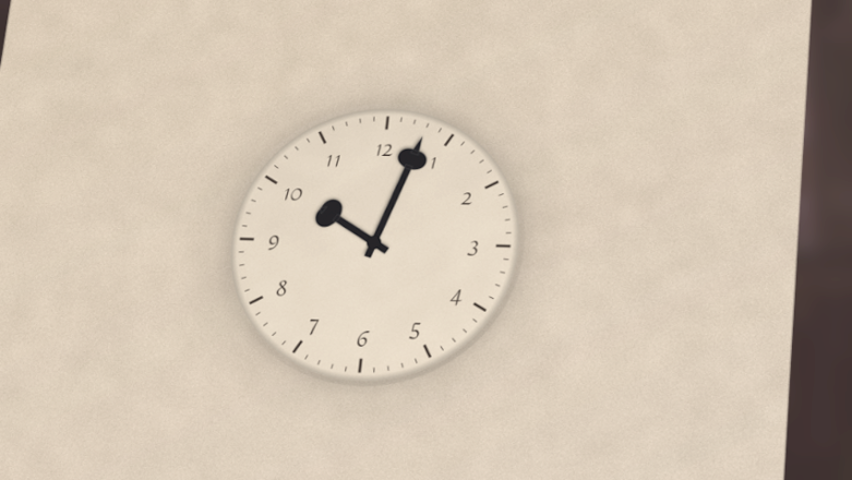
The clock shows 10:03
